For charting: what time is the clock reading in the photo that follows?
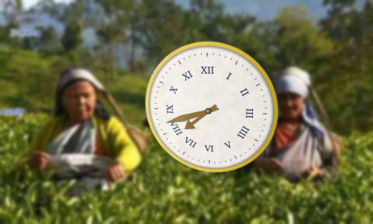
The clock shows 7:42
